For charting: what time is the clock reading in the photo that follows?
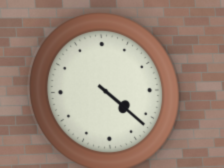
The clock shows 4:22
